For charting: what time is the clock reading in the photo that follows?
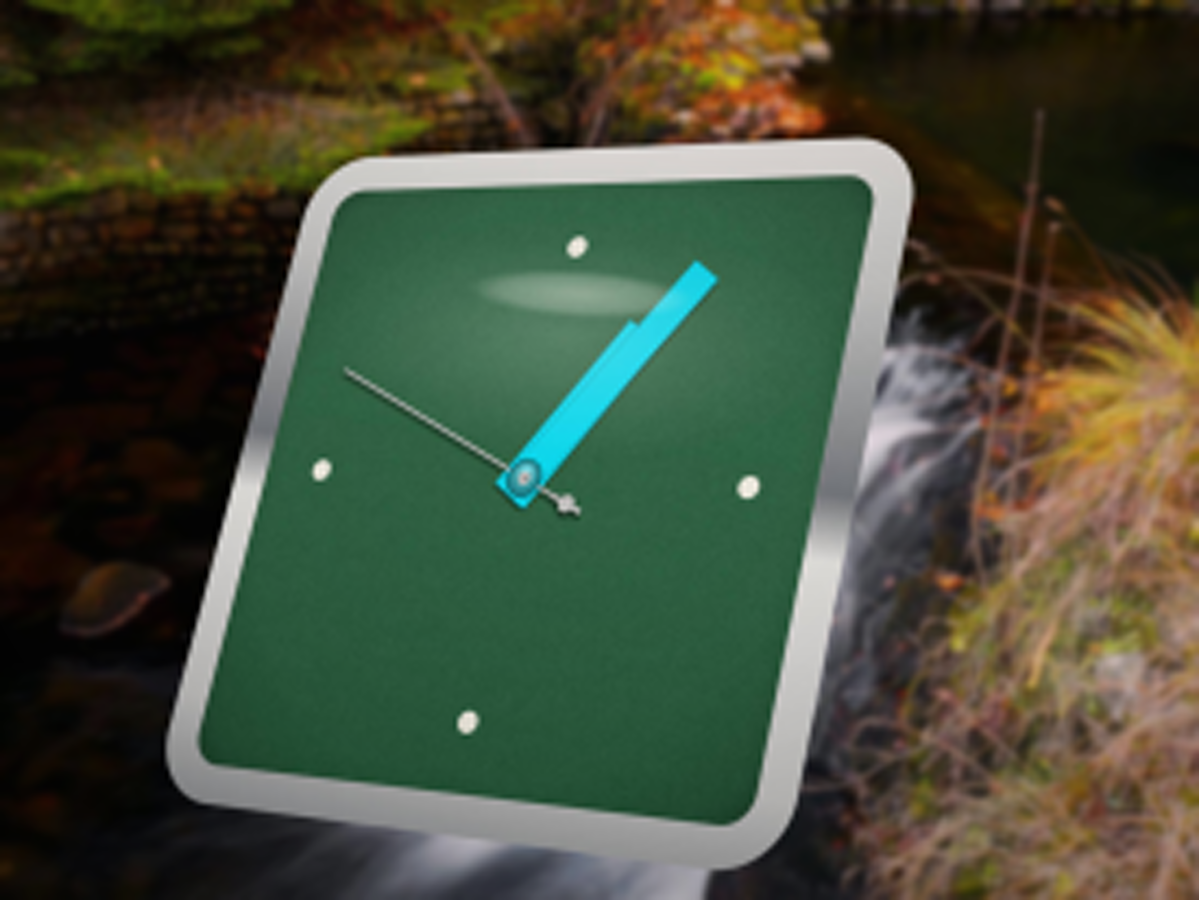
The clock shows 1:05:49
